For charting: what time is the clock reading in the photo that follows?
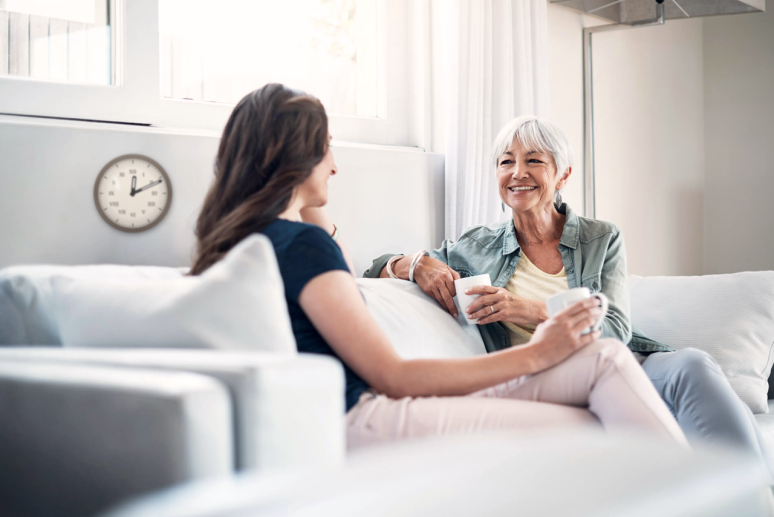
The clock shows 12:11
